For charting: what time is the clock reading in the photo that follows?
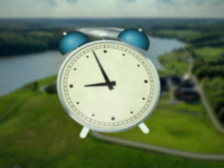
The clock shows 8:57
